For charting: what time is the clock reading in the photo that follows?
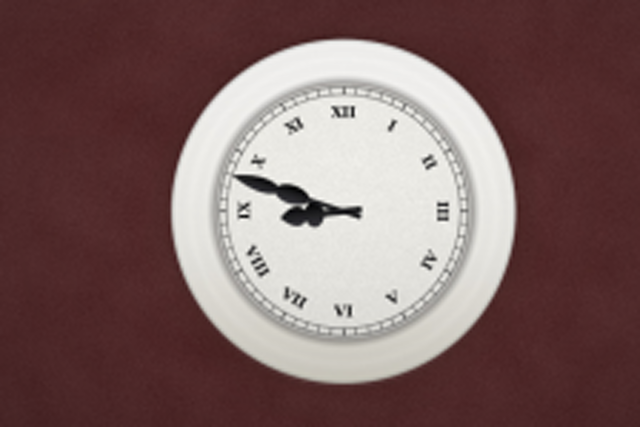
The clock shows 8:48
